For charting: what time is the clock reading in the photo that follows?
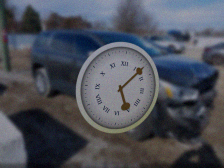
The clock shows 5:07
